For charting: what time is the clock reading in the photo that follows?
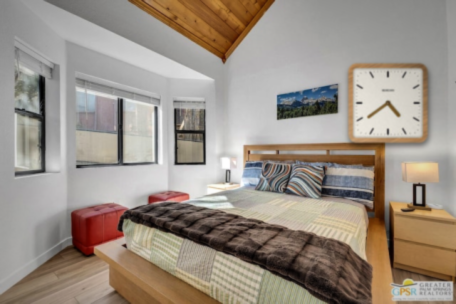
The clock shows 4:39
